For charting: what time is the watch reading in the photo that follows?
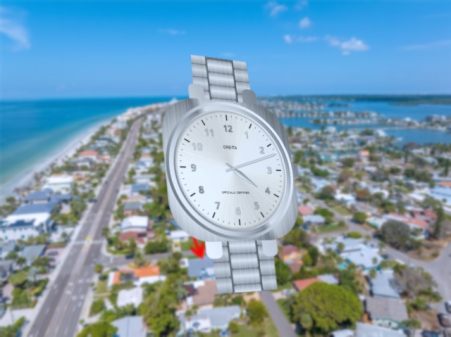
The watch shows 4:12
